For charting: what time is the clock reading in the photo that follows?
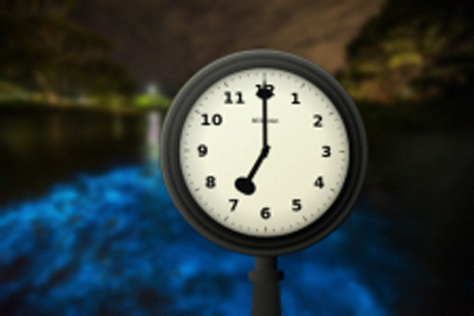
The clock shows 7:00
